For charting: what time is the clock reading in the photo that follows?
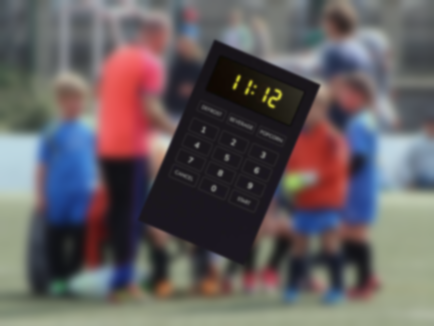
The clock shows 11:12
